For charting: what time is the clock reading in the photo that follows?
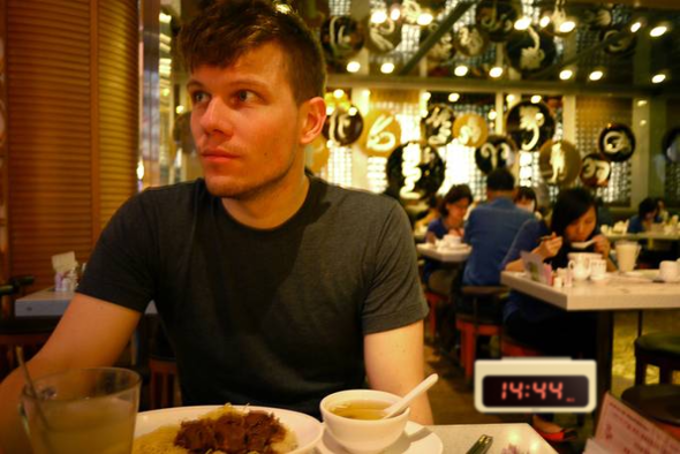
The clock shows 14:44
